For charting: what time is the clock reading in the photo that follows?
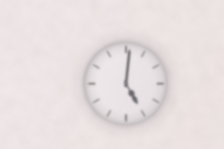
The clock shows 5:01
